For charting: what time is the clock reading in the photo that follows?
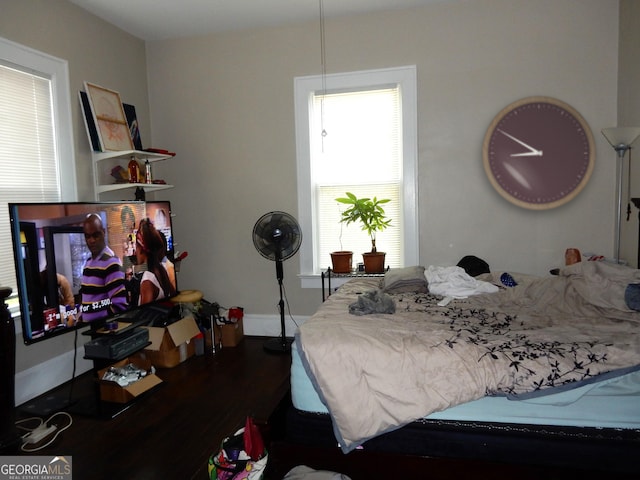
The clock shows 8:50
